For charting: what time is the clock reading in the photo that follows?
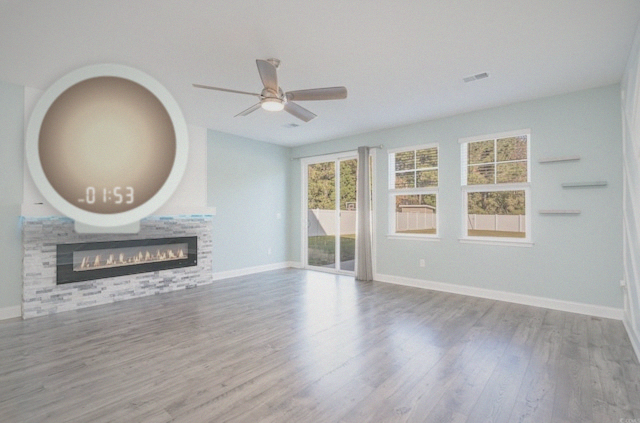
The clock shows 1:53
